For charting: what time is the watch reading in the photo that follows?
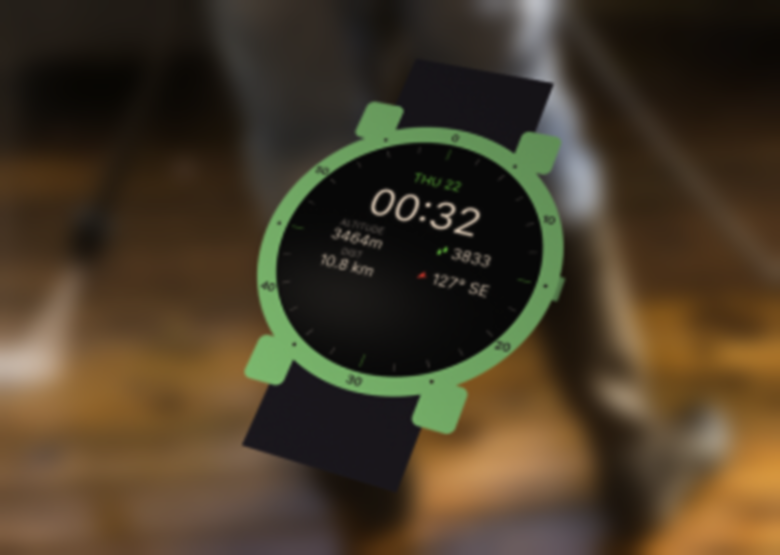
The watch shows 0:32
